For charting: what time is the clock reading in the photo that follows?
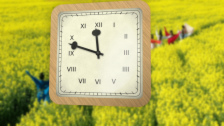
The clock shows 11:48
